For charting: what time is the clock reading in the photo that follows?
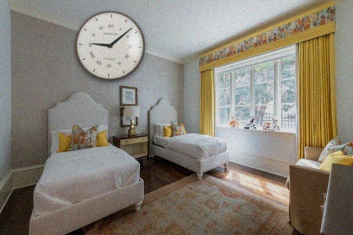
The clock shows 9:08
